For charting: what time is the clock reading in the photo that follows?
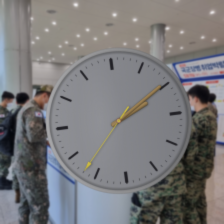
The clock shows 2:09:37
